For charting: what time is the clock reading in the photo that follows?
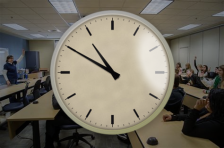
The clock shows 10:50
